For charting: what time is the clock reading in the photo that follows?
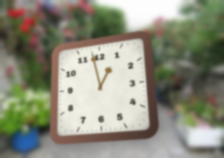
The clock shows 12:58
